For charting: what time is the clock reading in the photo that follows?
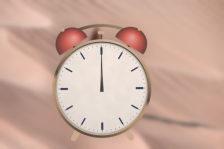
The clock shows 12:00
